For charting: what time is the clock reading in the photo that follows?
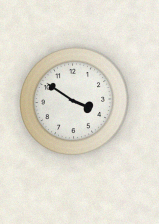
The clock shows 3:51
